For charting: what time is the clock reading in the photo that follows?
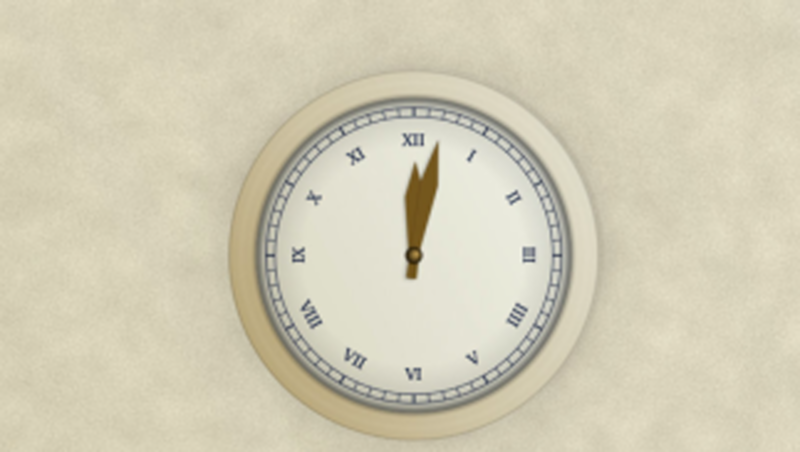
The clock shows 12:02
